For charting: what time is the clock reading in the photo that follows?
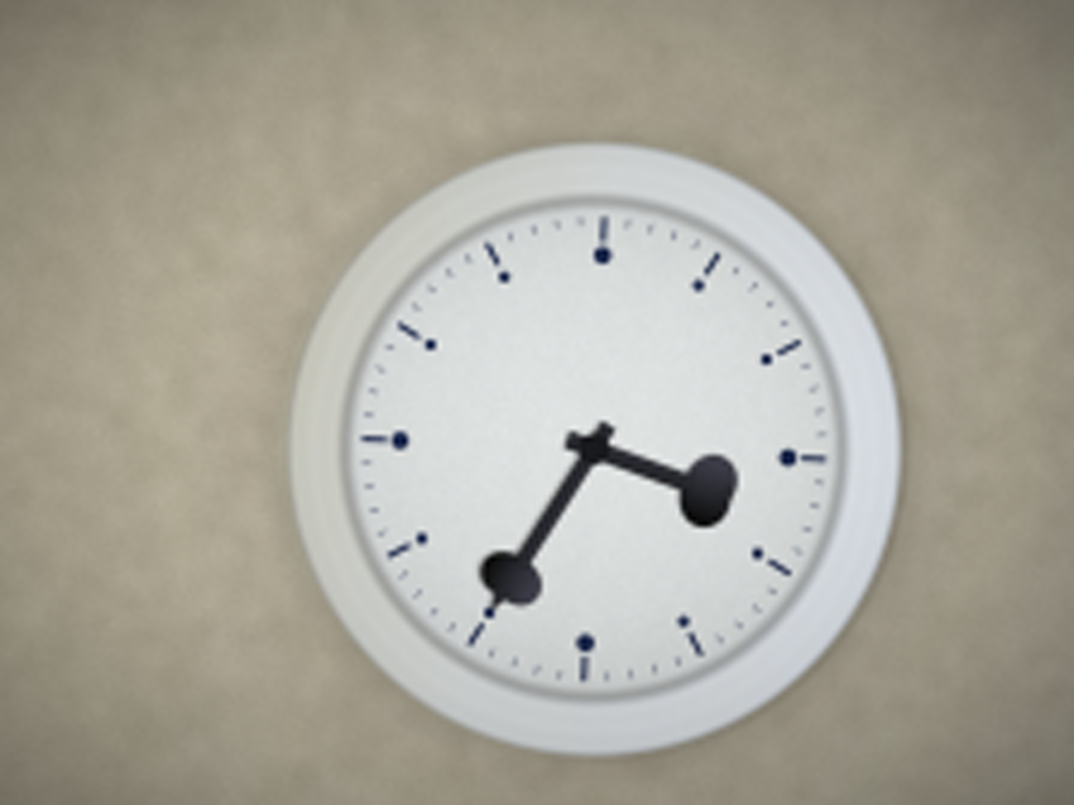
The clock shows 3:35
